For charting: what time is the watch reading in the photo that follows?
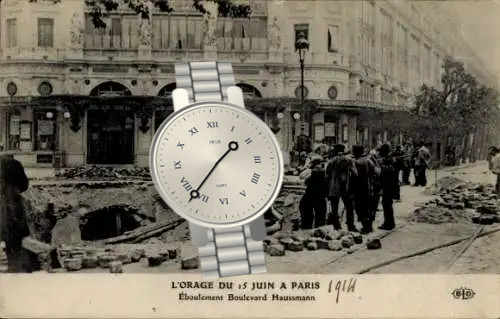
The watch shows 1:37
